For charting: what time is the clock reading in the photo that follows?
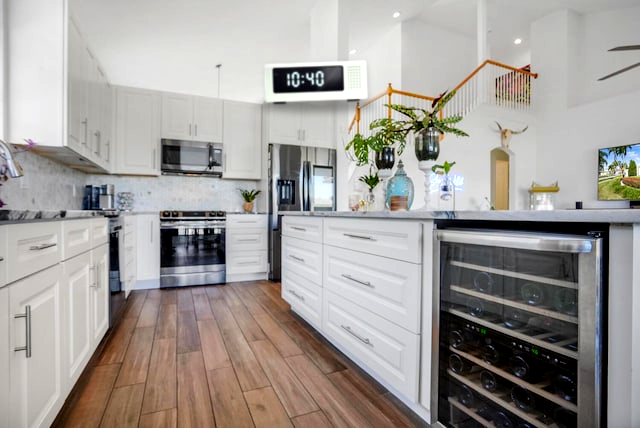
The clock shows 10:40
